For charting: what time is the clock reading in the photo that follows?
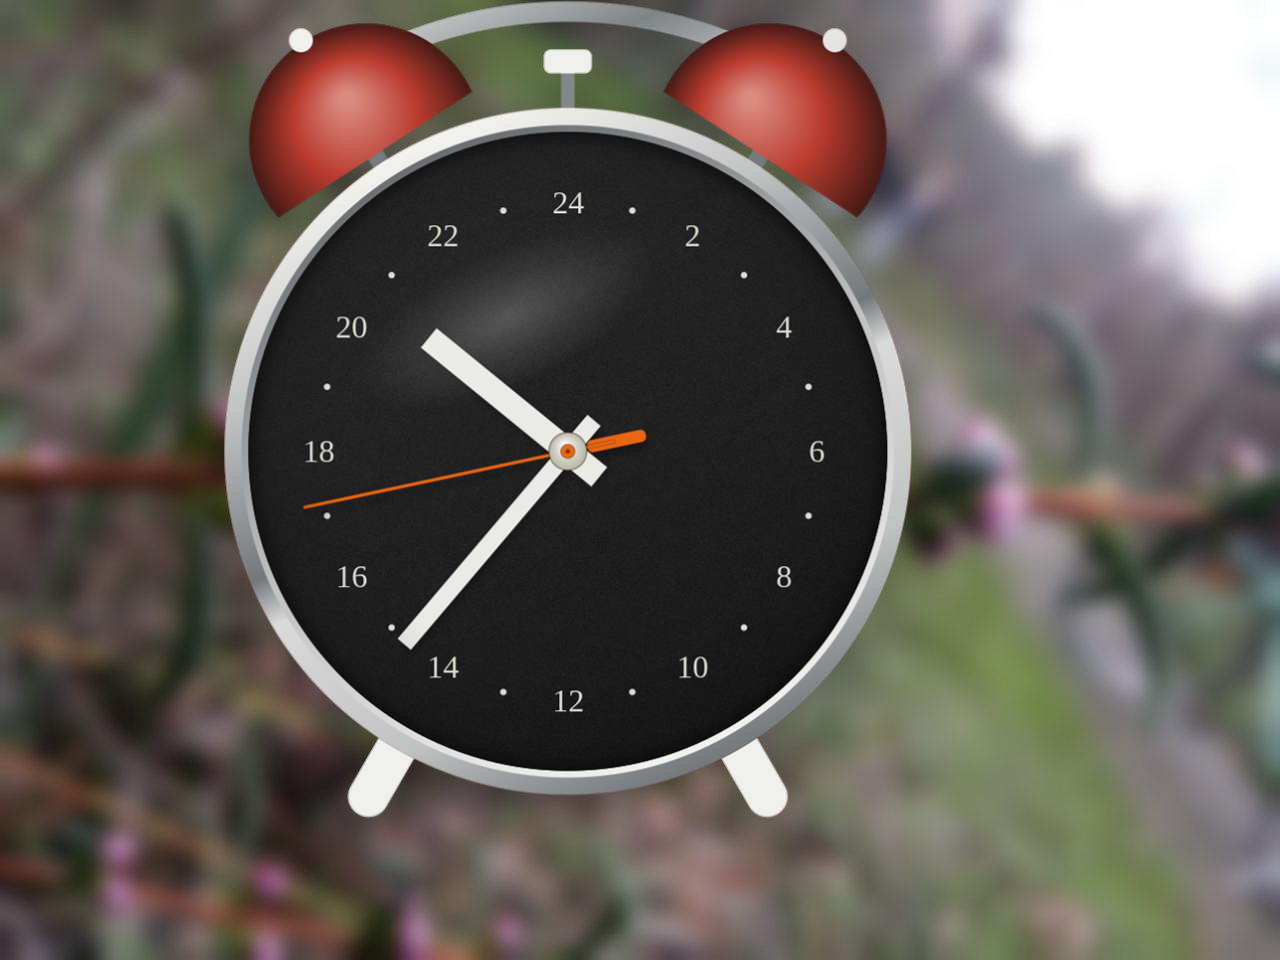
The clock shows 20:36:43
